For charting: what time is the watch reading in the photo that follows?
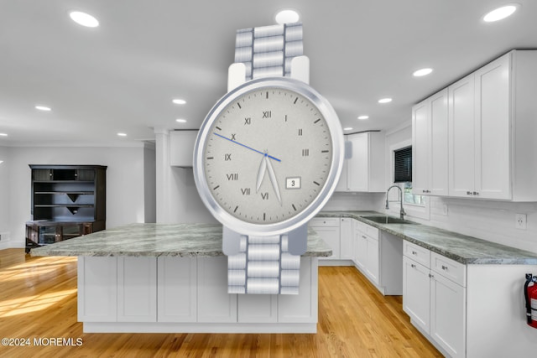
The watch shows 6:26:49
